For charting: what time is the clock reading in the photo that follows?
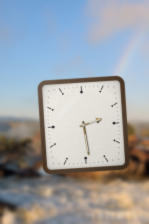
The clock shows 2:29
